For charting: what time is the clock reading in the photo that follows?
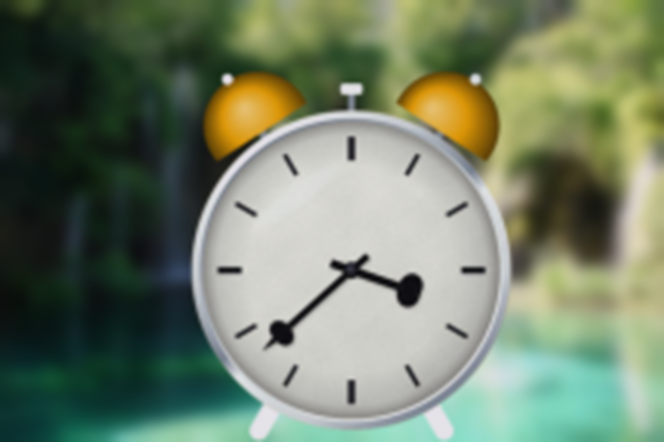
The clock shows 3:38
